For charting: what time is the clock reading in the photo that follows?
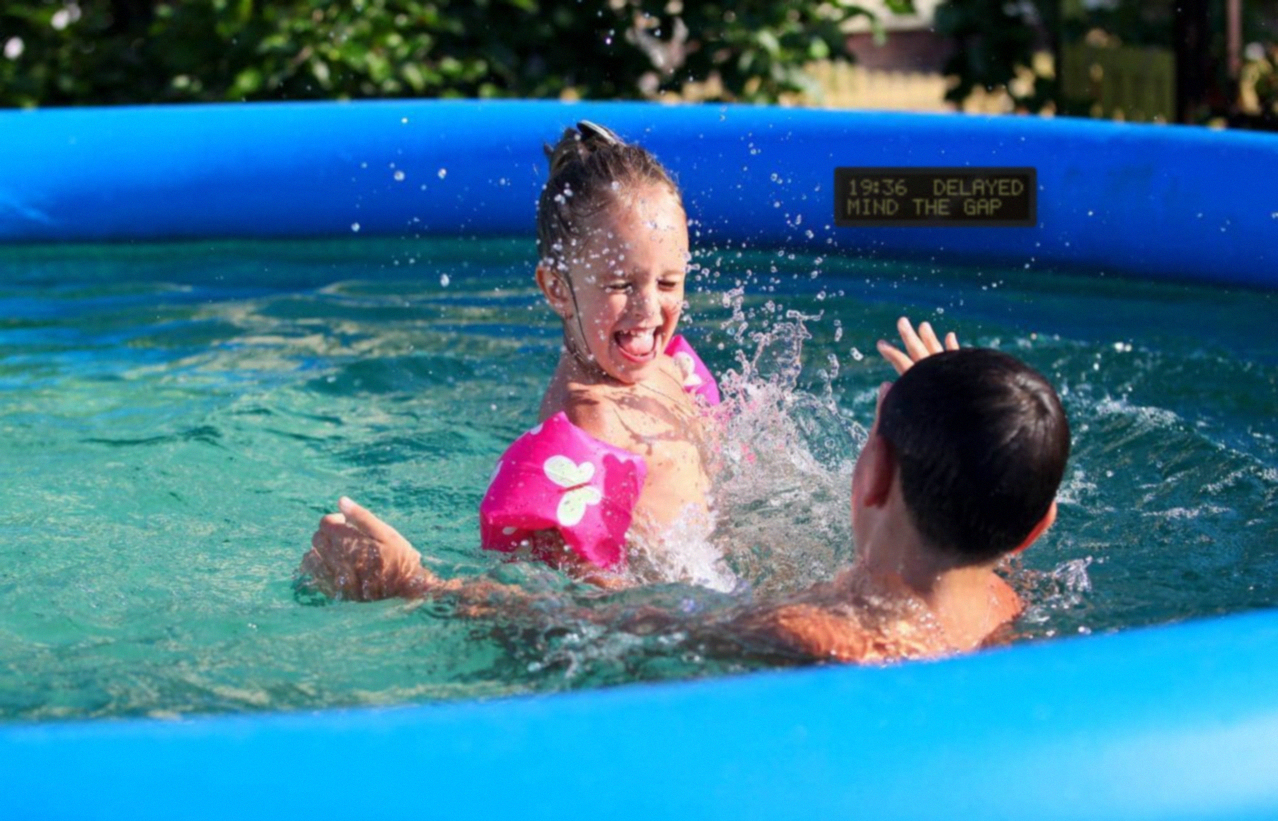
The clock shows 19:36
